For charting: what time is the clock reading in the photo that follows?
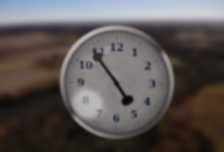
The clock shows 4:54
